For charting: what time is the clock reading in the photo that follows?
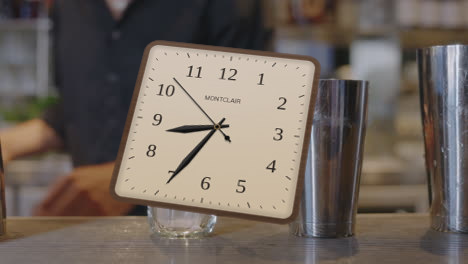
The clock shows 8:34:52
